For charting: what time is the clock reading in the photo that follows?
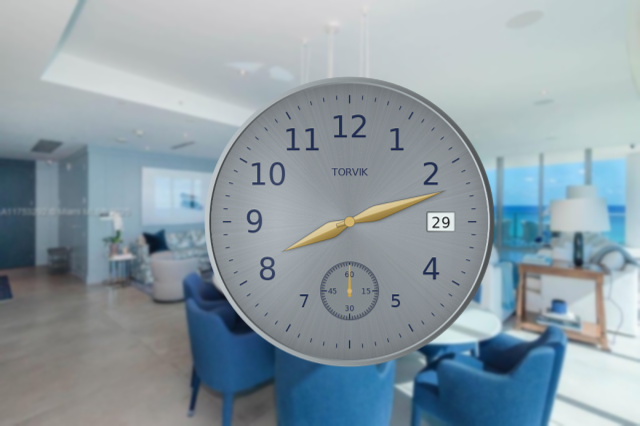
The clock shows 8:12
